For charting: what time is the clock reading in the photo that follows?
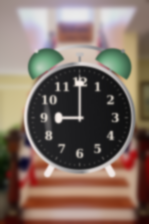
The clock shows 9:00
